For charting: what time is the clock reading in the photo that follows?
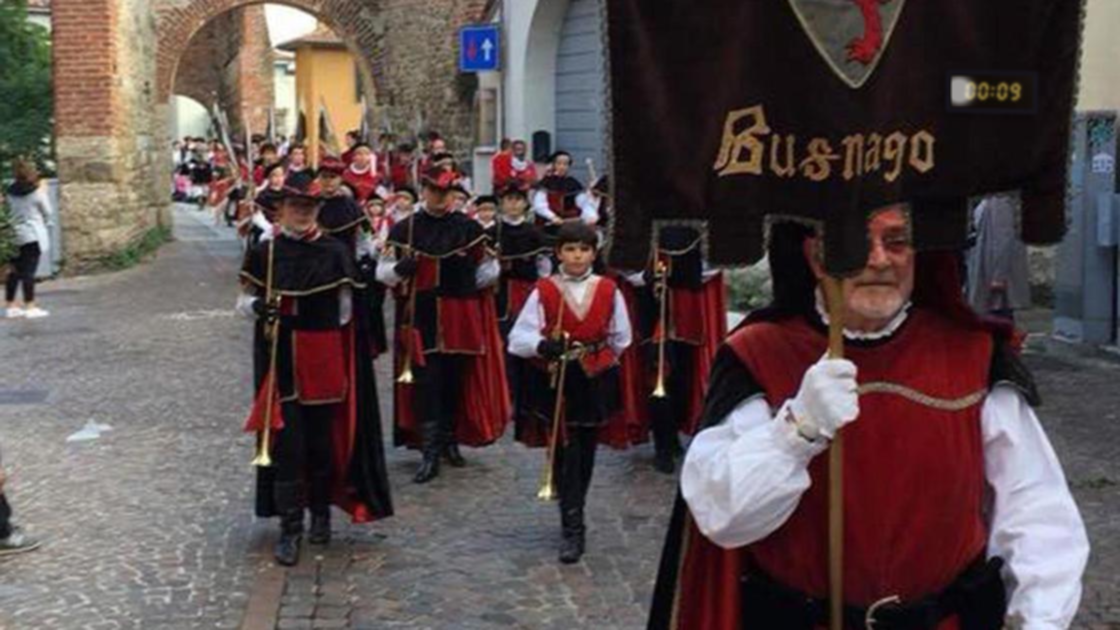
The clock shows 0:09
